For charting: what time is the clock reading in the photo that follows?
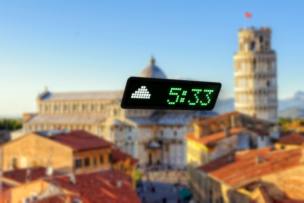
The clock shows 5:33
